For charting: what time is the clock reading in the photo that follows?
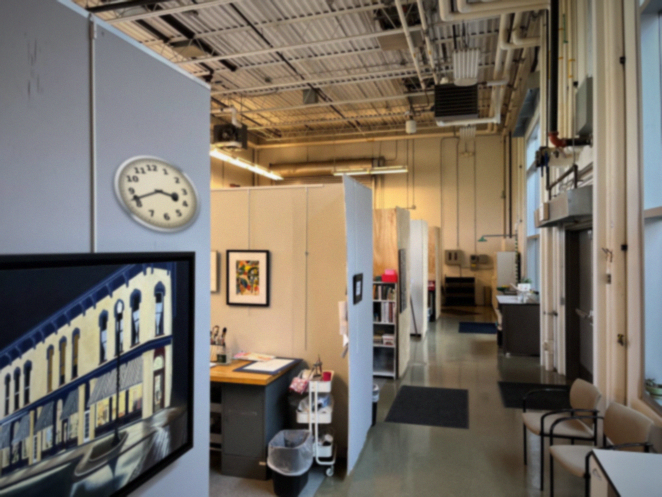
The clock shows 3:42
